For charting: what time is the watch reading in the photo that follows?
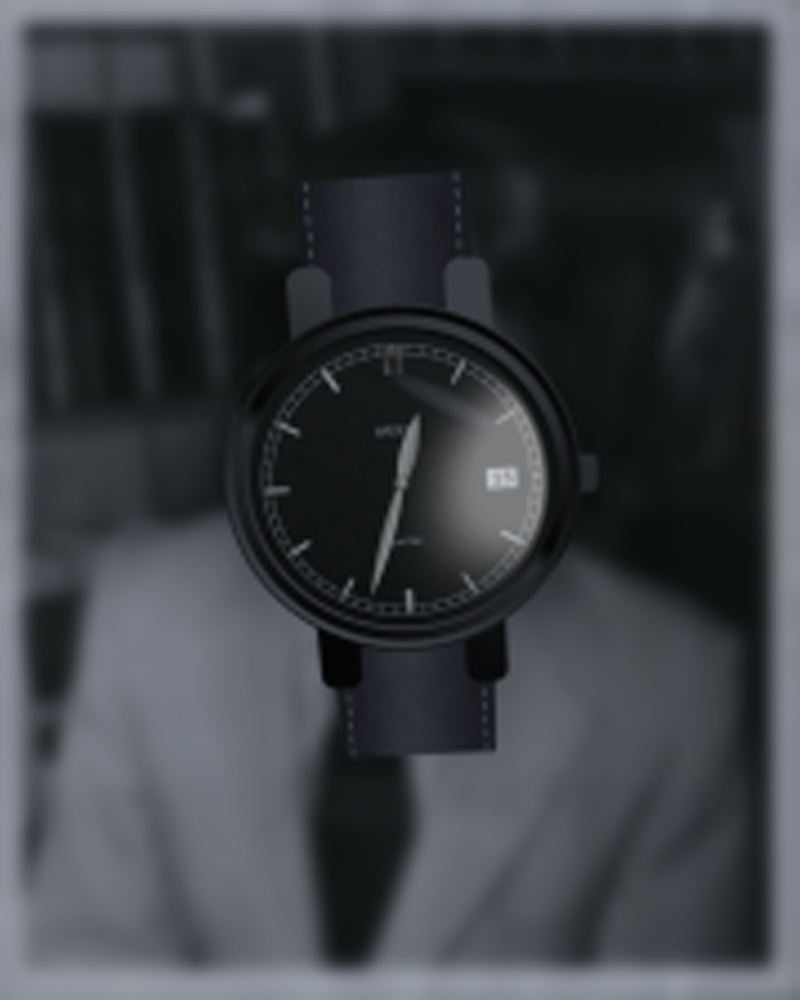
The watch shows 12:33
